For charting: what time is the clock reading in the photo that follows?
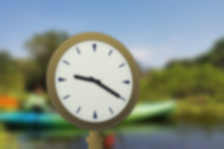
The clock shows 9:20
